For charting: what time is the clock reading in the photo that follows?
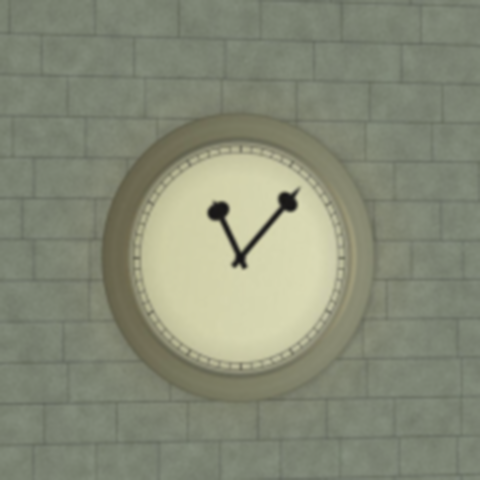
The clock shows 11:07
